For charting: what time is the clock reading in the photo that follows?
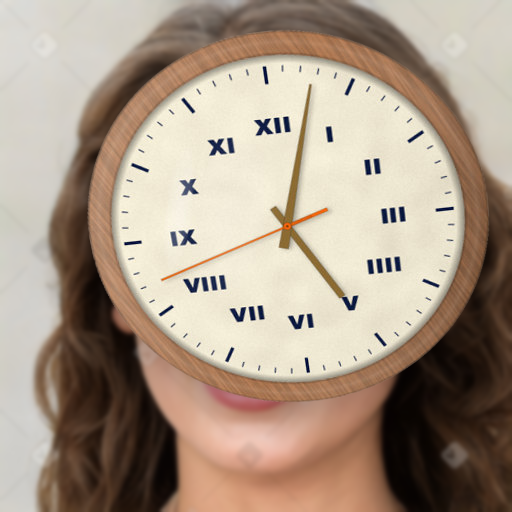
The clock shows 5:02:42
